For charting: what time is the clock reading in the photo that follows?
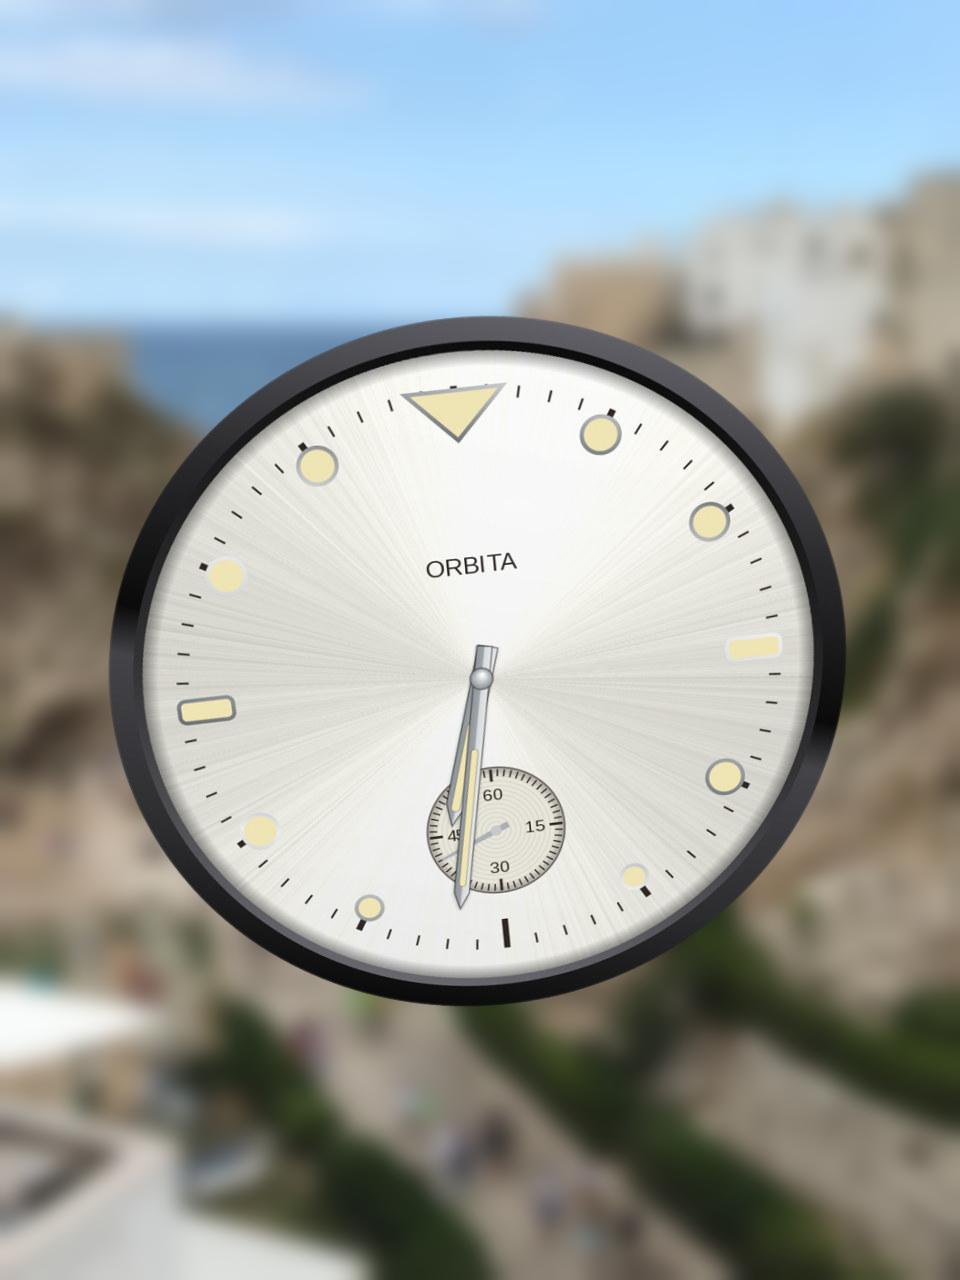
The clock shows 6:31:41
